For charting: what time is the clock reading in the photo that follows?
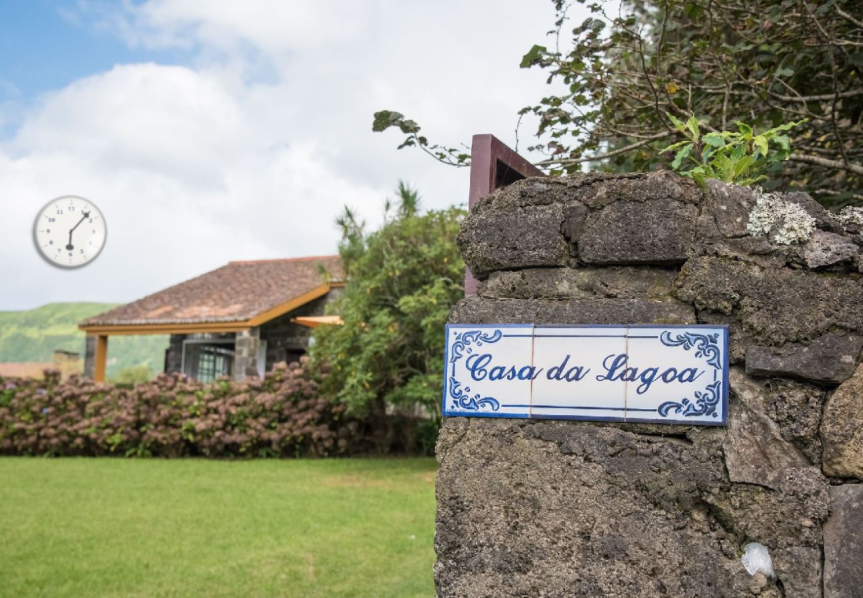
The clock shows 6:07
